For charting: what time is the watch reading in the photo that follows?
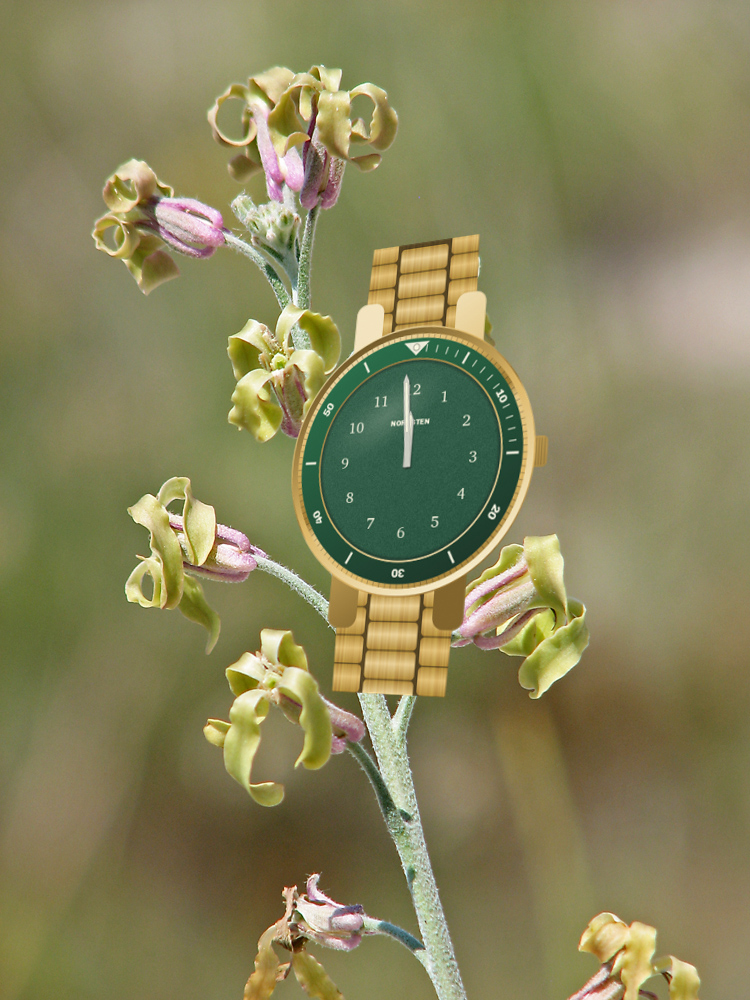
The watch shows 11:59
